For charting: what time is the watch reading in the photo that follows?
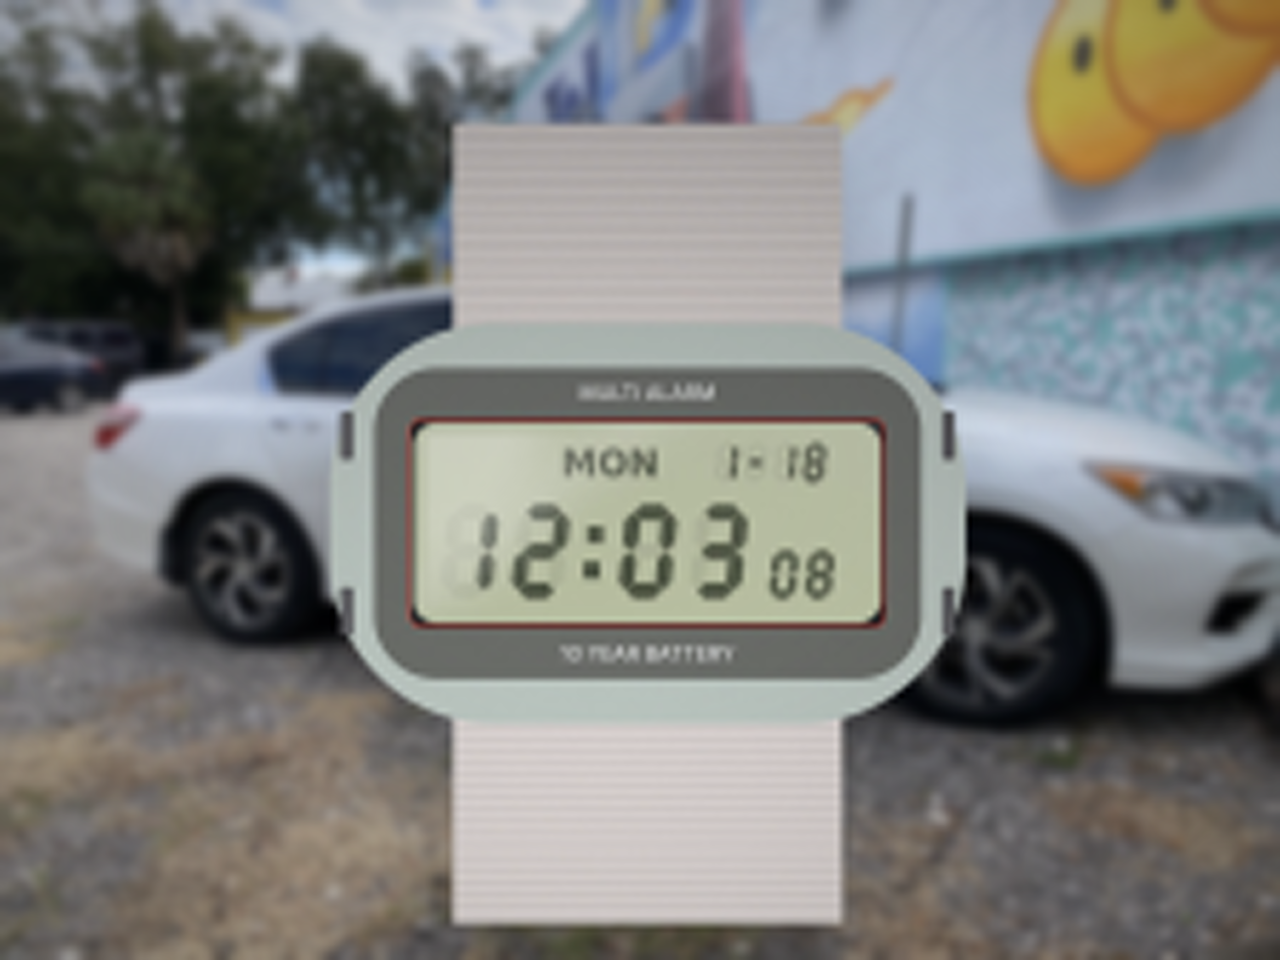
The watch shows 12:03:08
